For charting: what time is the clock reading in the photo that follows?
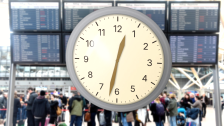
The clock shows 12:32
